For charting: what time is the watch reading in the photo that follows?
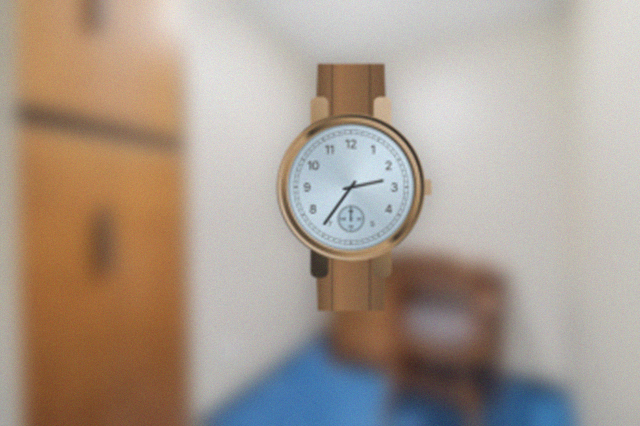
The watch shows 2:36
